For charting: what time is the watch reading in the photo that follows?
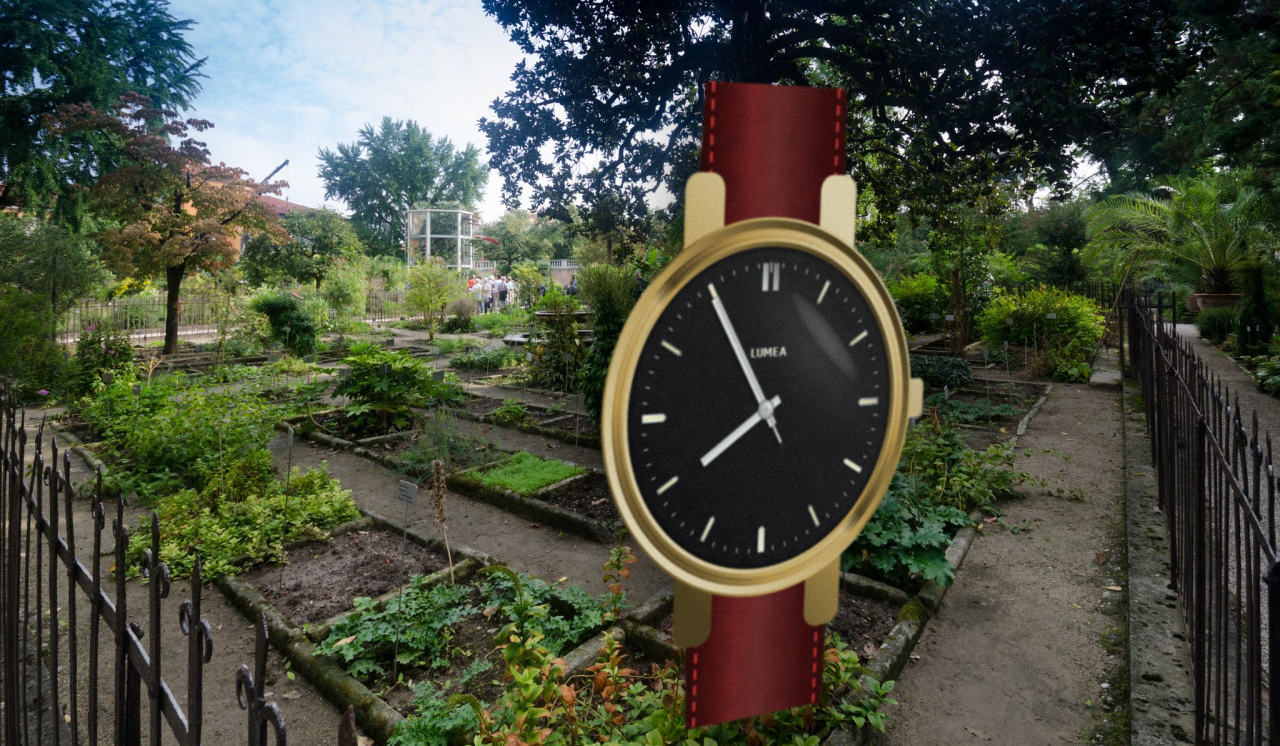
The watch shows 7:54:55
